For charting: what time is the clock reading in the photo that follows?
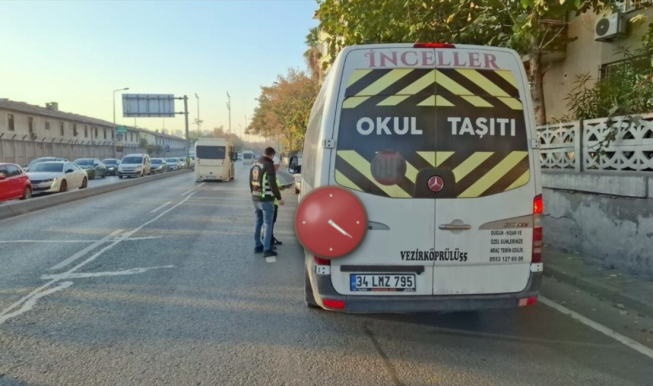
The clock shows 4:21
